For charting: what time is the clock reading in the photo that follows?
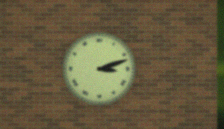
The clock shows 3:12
